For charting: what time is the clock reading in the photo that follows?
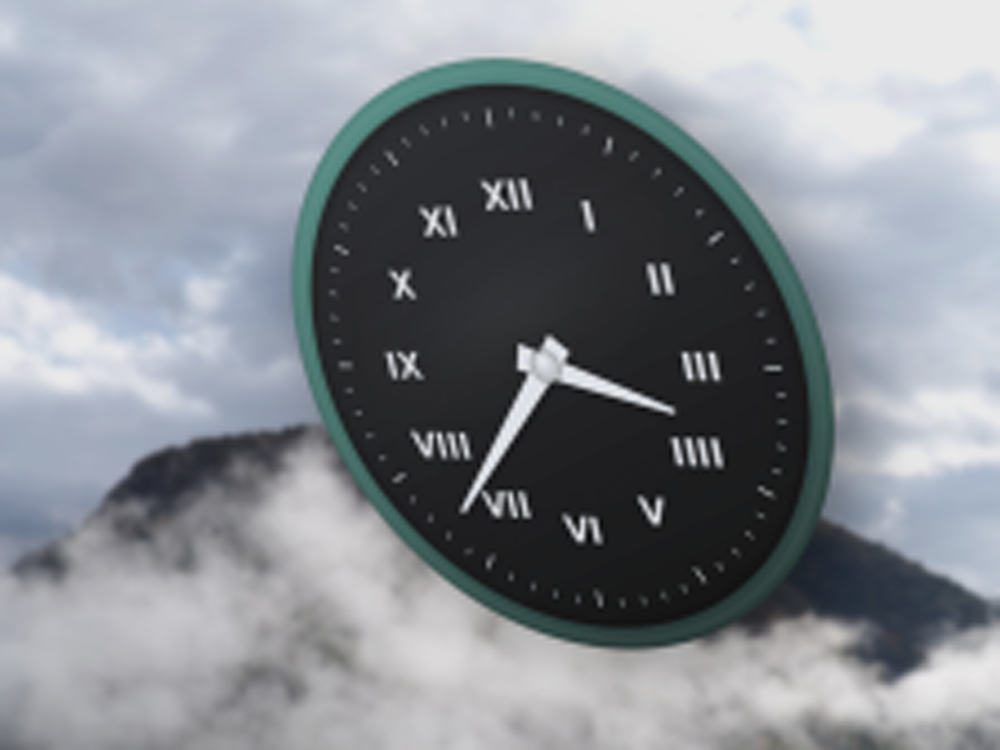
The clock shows 3:37
